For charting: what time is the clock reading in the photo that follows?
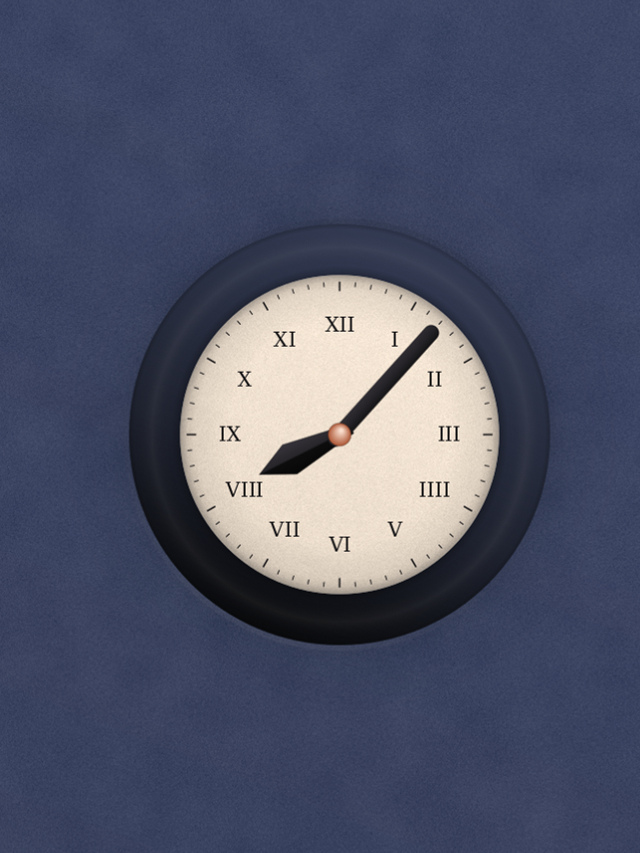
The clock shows 8:07
